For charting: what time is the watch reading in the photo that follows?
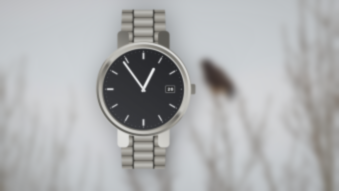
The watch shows 12:54
